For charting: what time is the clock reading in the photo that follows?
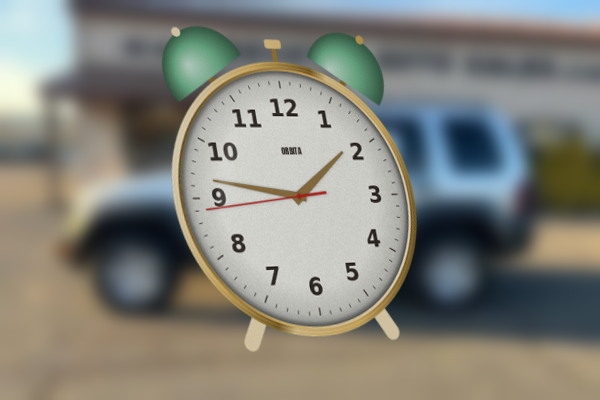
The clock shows 1:46:44
